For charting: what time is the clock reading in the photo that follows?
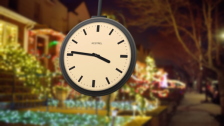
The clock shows 3:46
